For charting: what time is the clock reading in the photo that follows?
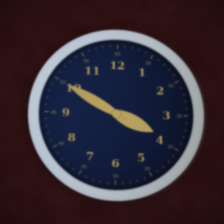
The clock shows 3:50
